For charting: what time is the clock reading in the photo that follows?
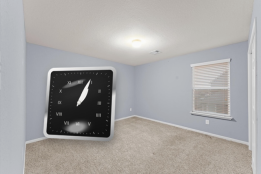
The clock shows 1:04
